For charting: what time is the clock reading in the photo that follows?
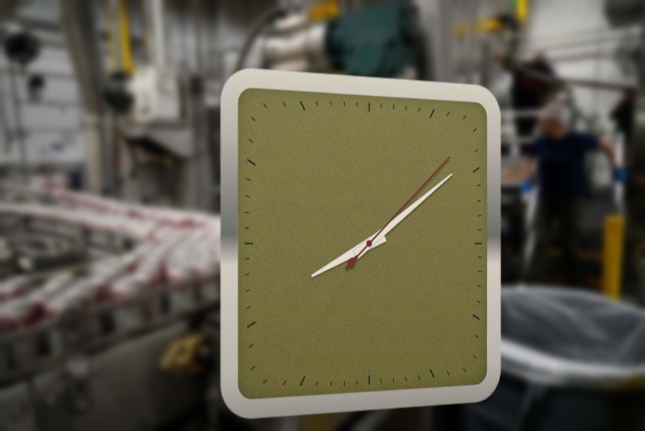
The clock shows 8:09:08
